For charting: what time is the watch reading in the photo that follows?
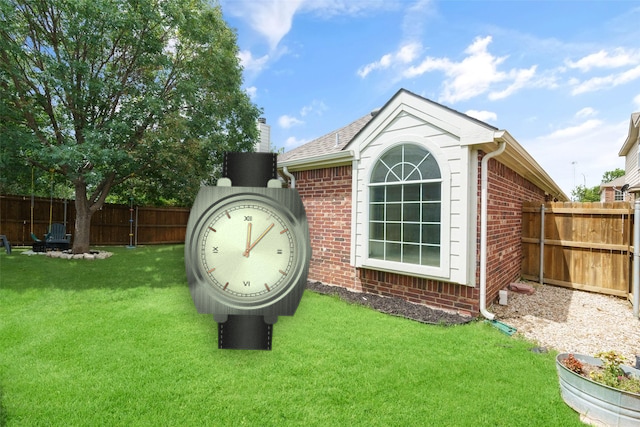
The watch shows 12:07
